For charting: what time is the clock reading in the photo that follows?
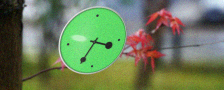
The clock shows 3:35
